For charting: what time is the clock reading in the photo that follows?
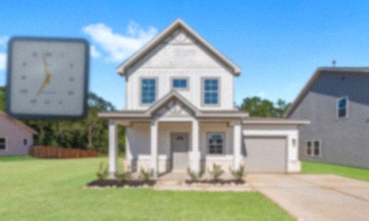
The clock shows 6:58
